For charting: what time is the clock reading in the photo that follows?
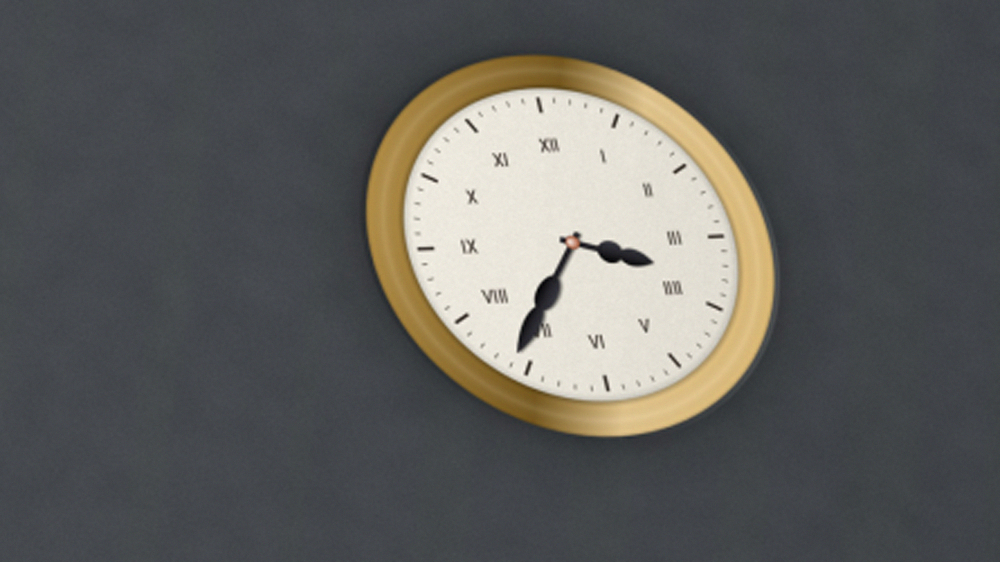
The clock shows 3:36
